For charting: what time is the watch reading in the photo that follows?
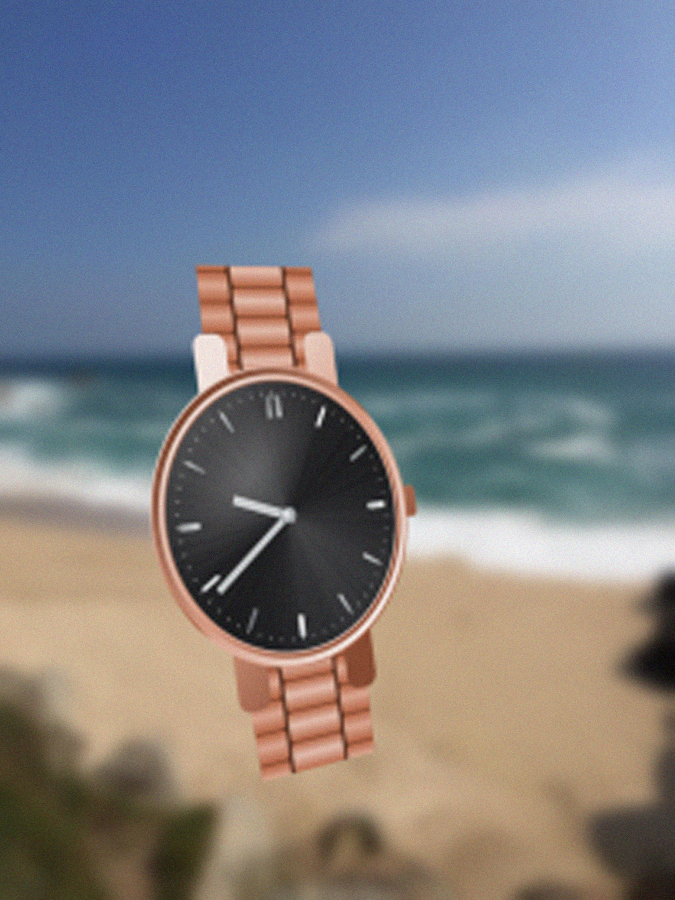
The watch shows 9:39
